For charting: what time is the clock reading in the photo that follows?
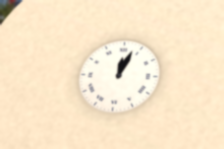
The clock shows 12:03
